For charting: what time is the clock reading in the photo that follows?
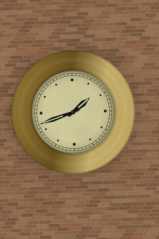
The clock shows 1:42
